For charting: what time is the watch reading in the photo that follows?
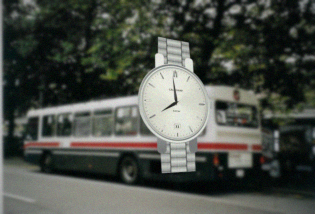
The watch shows 7:59
